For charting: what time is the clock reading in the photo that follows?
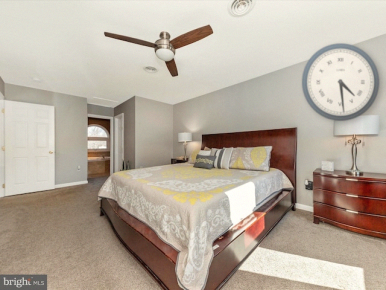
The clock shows 4:29
